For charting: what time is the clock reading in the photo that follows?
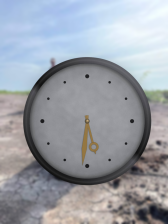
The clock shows 5:31
